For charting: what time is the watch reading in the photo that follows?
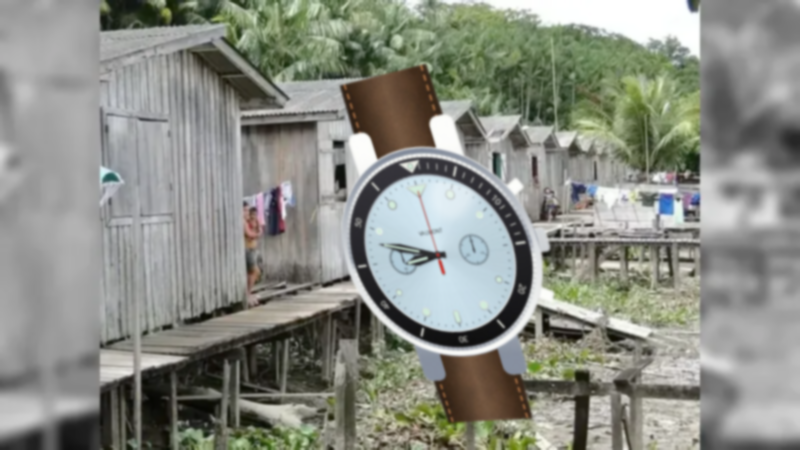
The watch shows 8:48
